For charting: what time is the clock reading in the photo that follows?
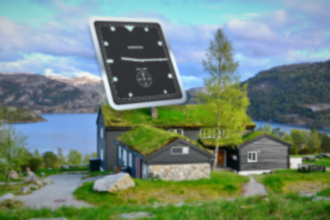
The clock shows 9:15
